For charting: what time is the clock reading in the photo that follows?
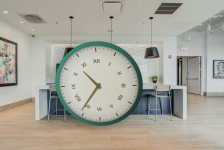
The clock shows 10:36
